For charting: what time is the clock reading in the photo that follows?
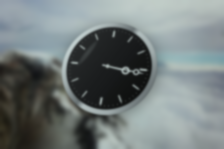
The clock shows 3:16
